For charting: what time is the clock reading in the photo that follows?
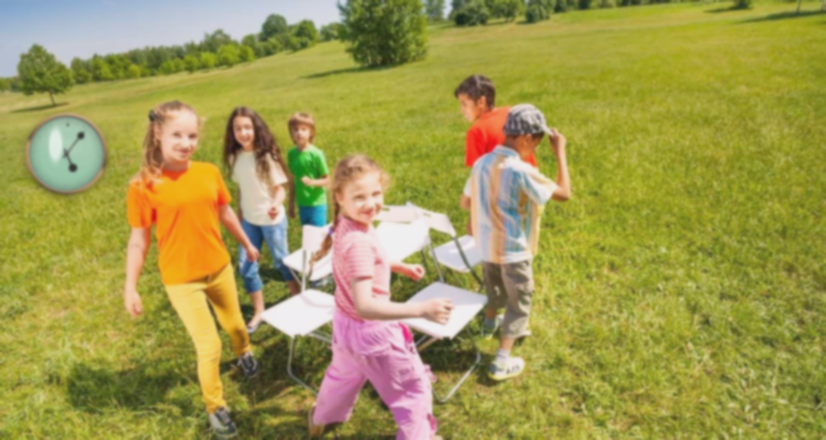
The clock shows 5:06
